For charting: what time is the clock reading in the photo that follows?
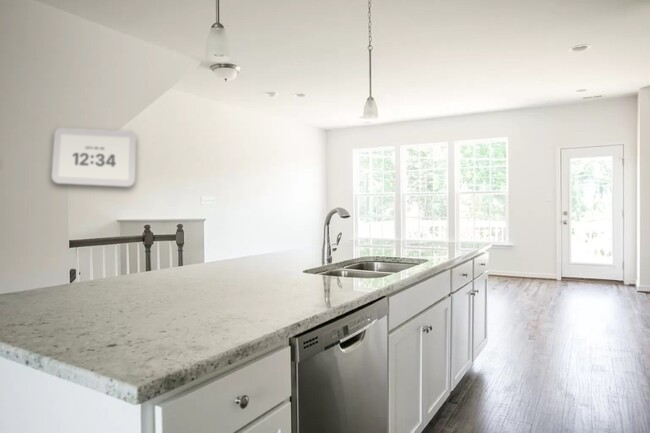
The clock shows 12:34
